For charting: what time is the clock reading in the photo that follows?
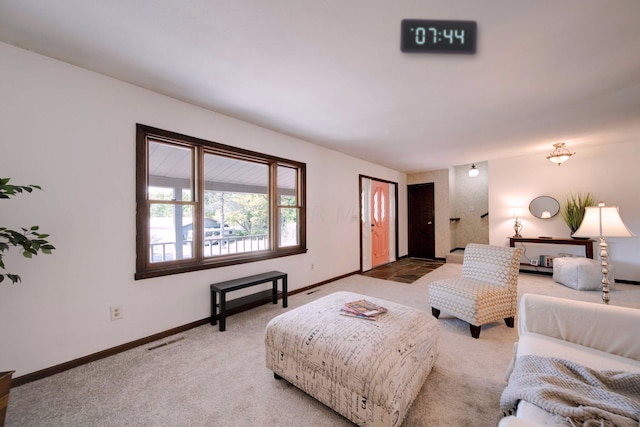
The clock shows 7:44
